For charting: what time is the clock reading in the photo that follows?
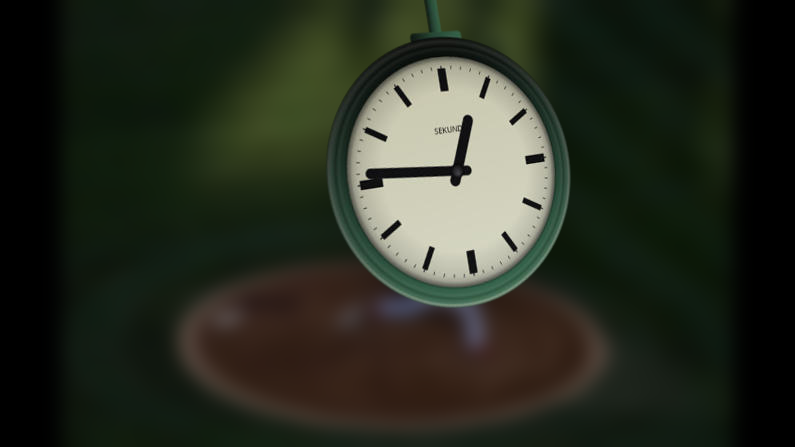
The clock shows 12:46
